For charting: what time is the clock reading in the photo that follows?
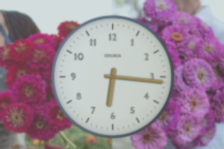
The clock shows 6:16
